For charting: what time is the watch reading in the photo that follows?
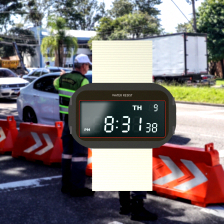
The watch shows 8:31:38
